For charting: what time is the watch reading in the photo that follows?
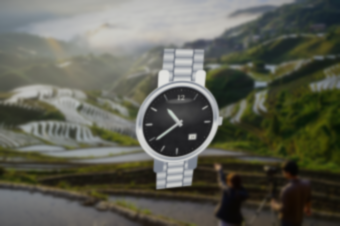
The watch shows 10:39
